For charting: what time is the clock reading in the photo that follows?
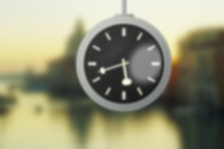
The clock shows 5:42
